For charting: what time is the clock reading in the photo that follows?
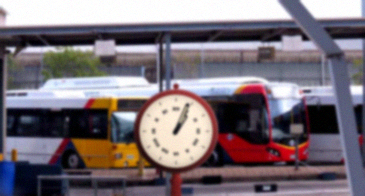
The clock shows 1:04
